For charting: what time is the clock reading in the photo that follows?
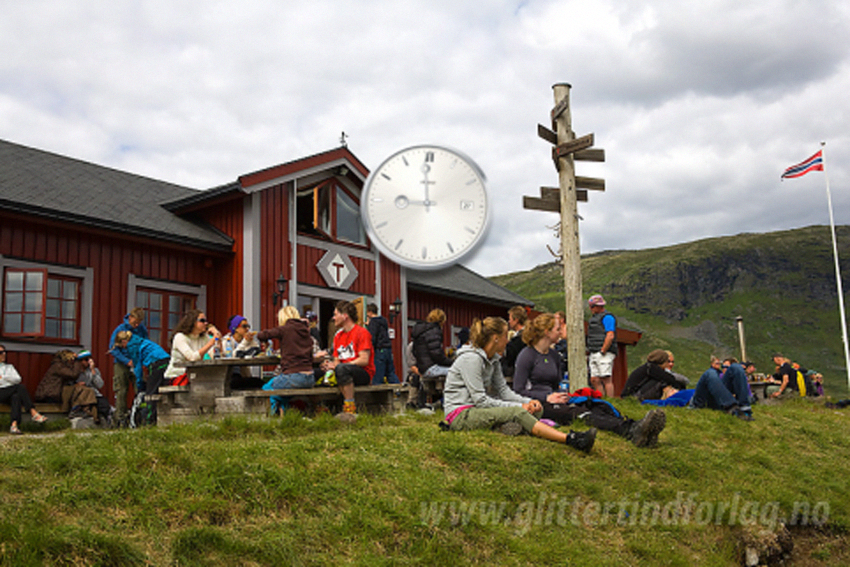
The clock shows 8:59
